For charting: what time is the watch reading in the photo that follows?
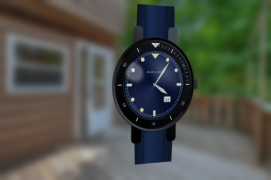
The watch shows 4:06
